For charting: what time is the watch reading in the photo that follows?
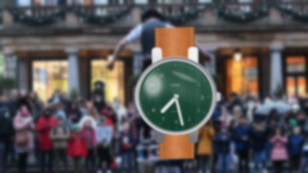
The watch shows 7:28
